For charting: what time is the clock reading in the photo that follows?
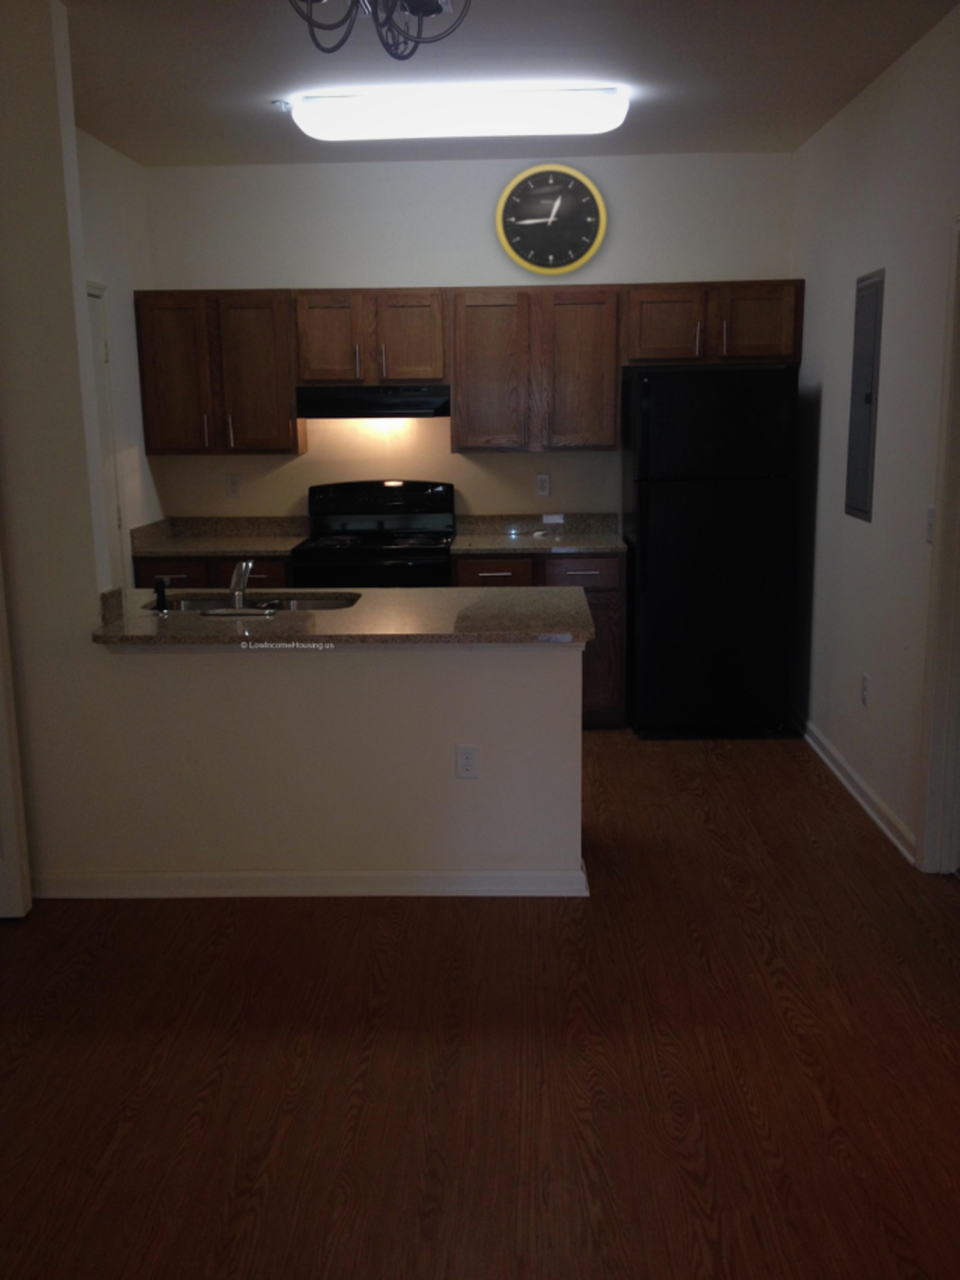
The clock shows 12:44
